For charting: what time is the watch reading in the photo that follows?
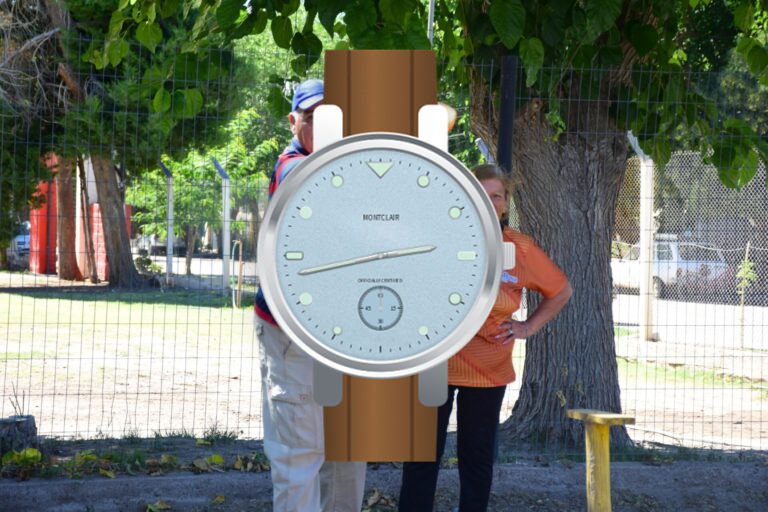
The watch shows 2:43
